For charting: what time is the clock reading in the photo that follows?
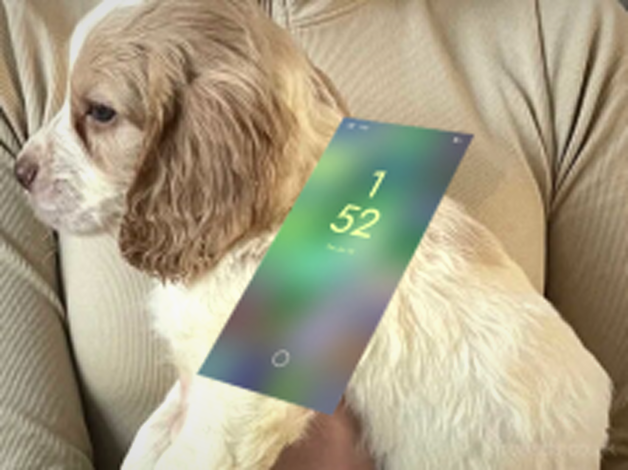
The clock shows 1:52
